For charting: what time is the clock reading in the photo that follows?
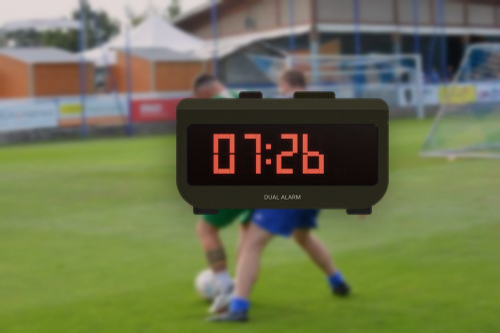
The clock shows 7:26
